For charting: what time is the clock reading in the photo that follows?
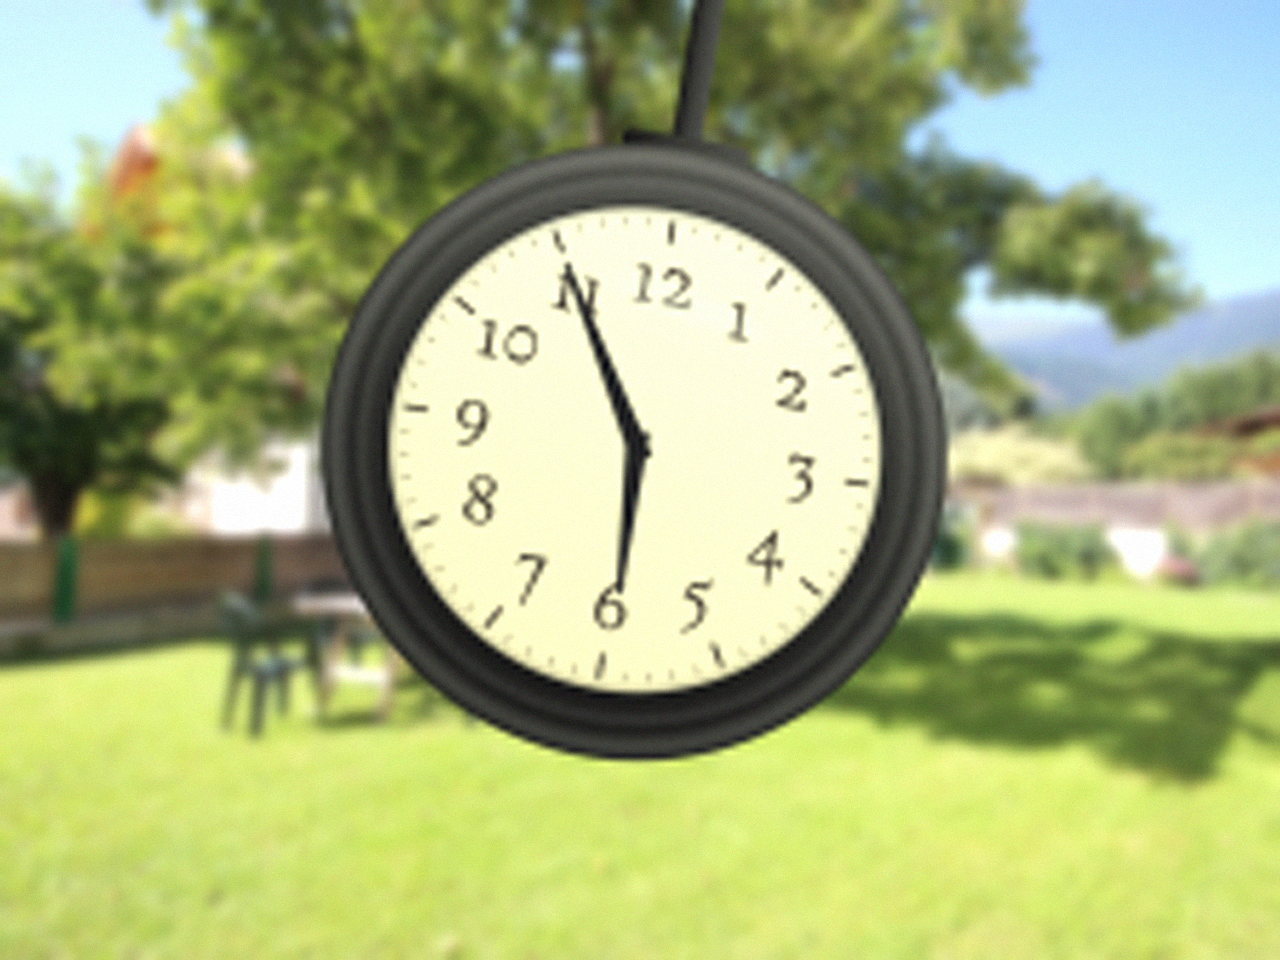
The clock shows 5:55
